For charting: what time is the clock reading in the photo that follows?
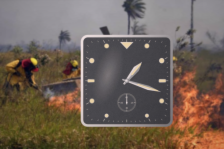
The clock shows 1:18
